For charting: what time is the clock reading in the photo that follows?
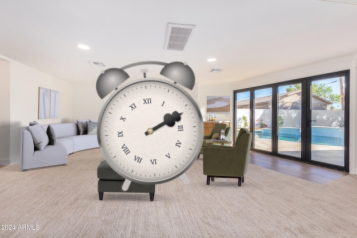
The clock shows 2:11
